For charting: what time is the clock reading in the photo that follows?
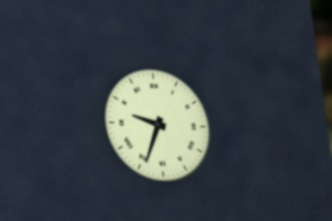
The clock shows 9:34
